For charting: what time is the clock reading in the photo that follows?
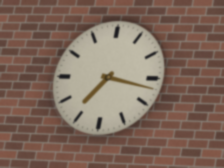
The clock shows 7:17
